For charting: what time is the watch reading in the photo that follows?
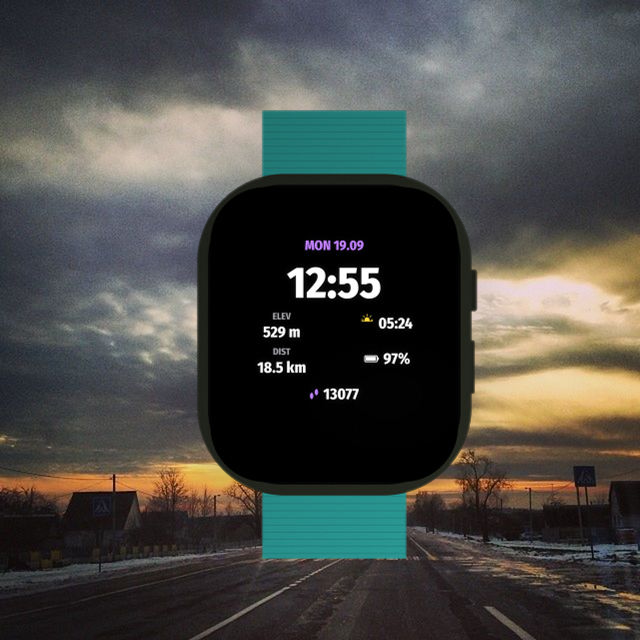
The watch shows 12:55
